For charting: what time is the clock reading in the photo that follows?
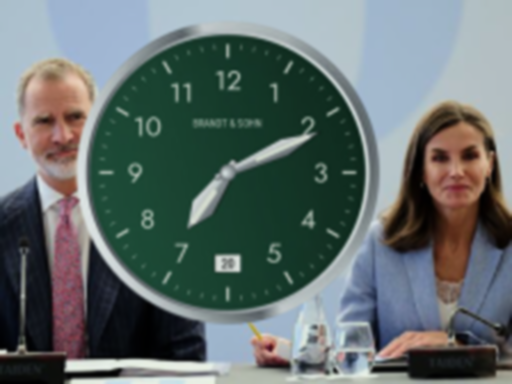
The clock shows 7:11
